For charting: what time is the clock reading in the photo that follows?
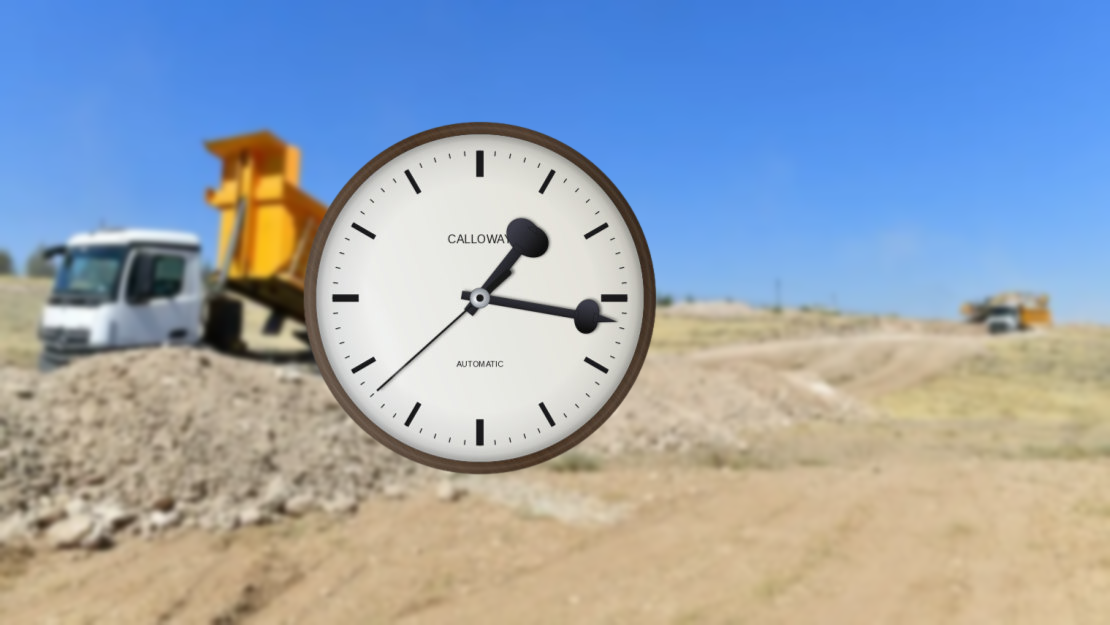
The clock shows 1:16:38
